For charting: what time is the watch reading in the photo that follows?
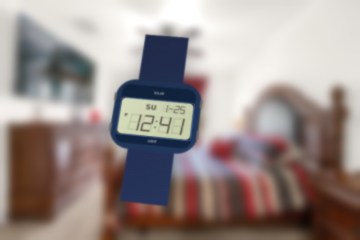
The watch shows 12:41
